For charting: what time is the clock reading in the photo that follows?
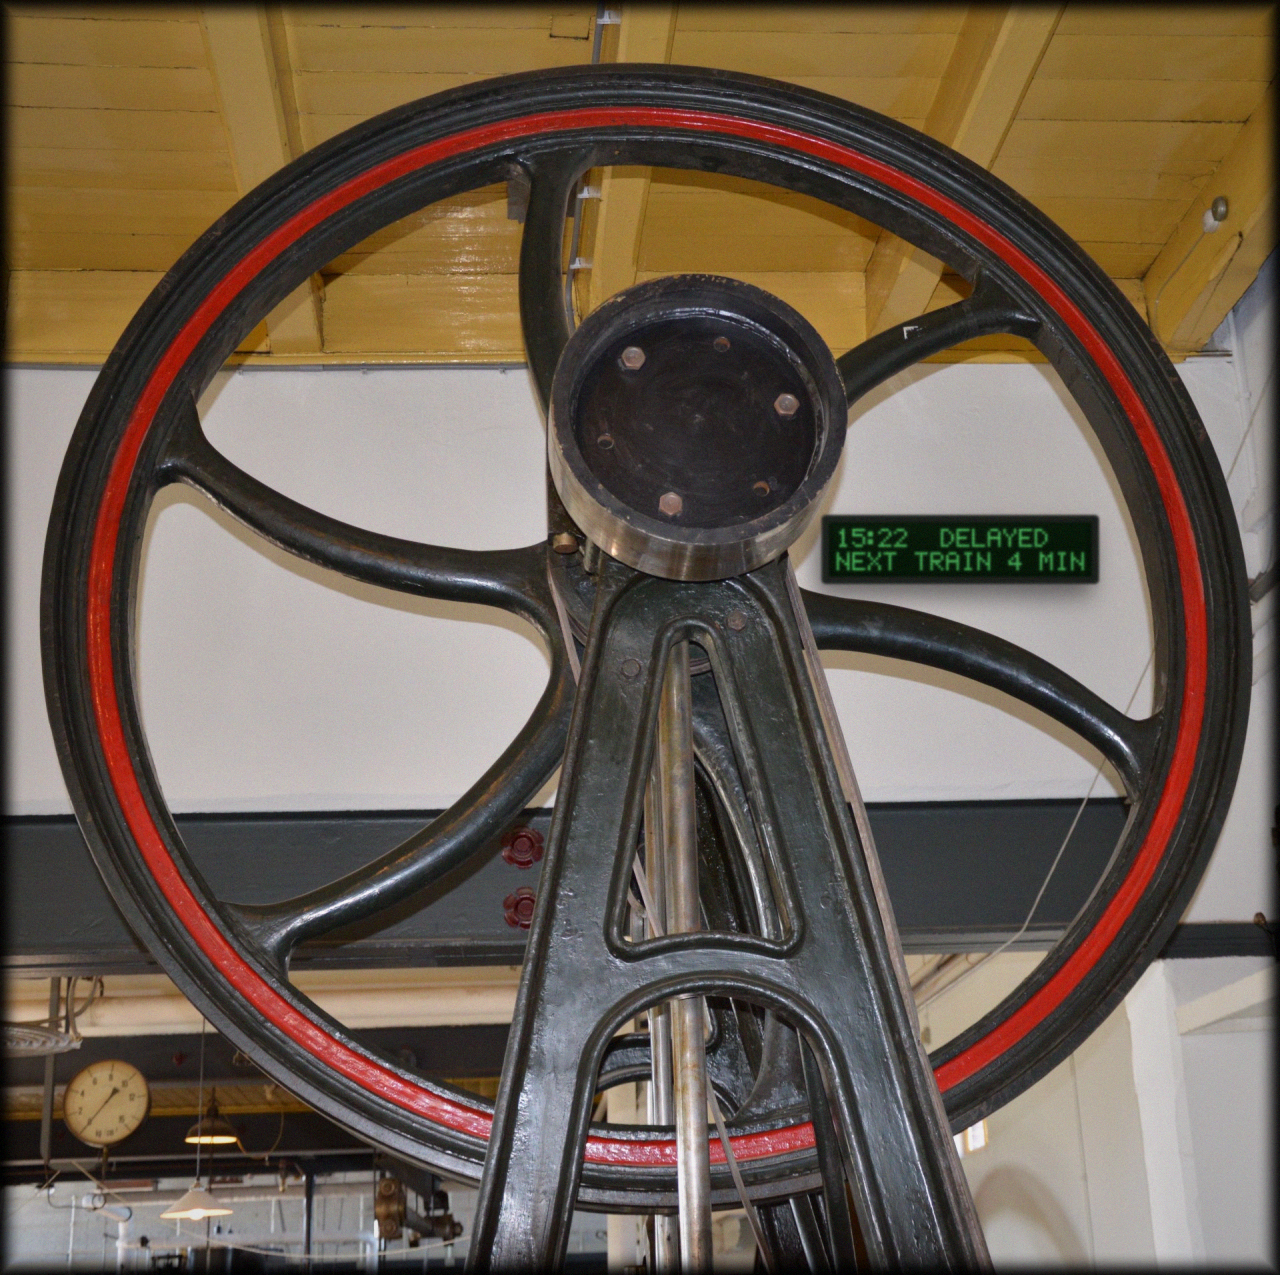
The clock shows 15:22
